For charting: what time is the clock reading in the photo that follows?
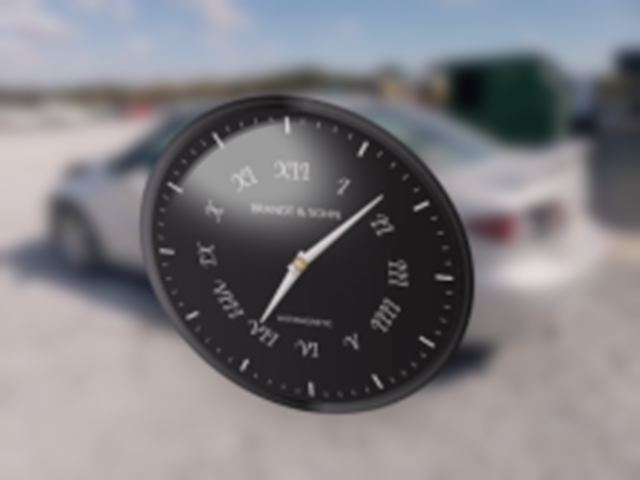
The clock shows 7:08
